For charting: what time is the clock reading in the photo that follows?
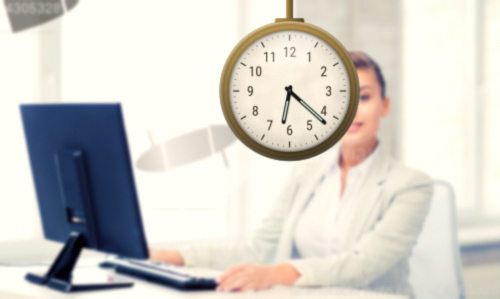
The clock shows 6:22
